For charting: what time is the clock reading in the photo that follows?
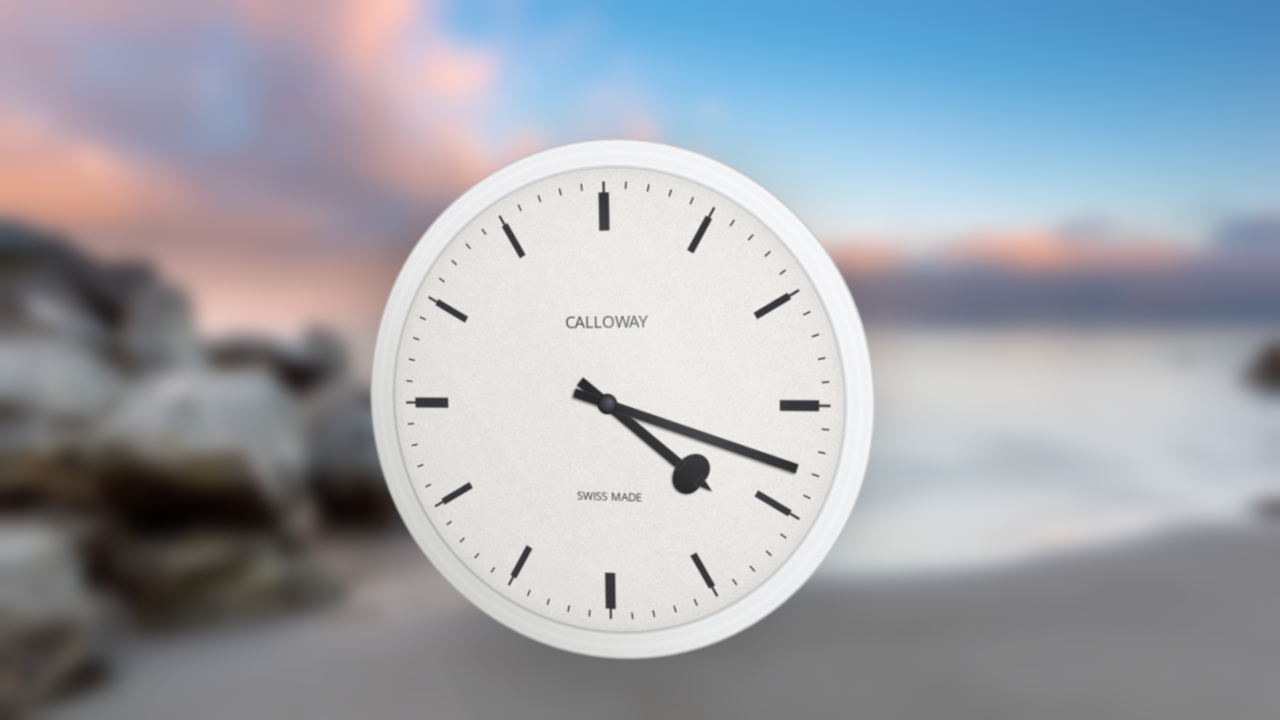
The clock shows 4:18
